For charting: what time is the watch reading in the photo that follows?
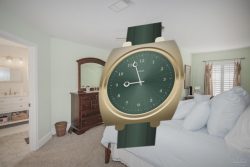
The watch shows 8:57
